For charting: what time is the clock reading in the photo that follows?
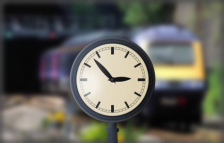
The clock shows 2:53
